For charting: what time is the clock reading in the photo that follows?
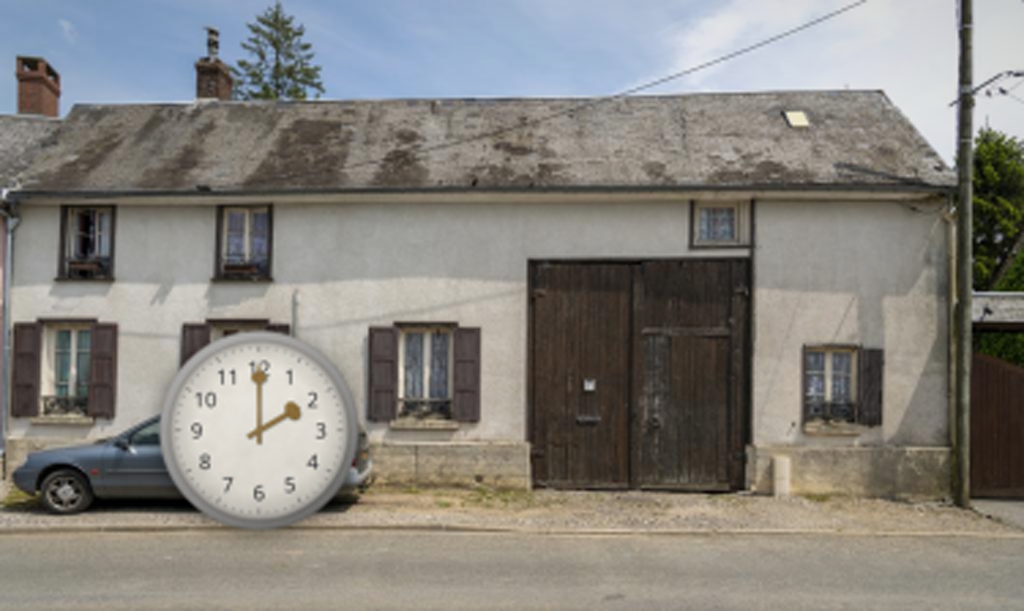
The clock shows 2:00
